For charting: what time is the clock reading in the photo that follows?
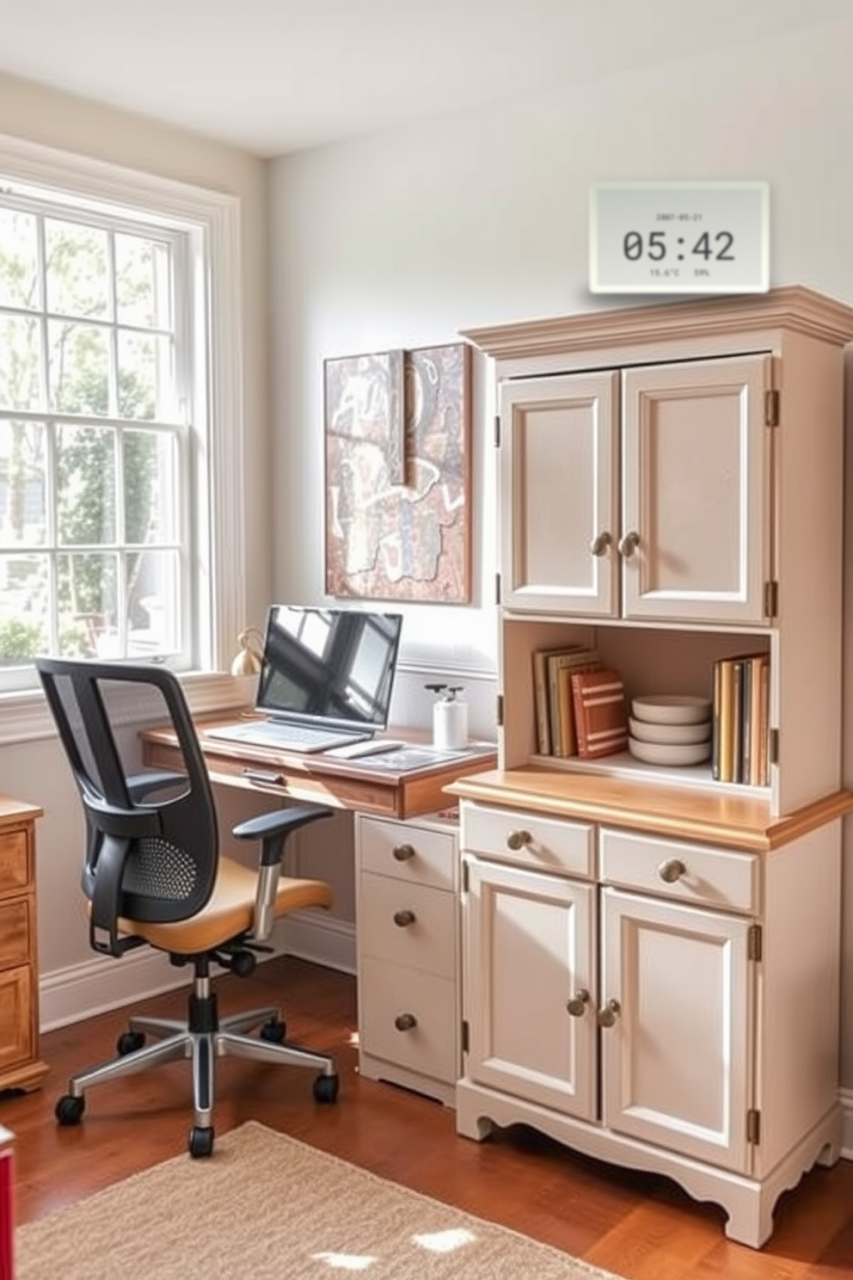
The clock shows 5:42
